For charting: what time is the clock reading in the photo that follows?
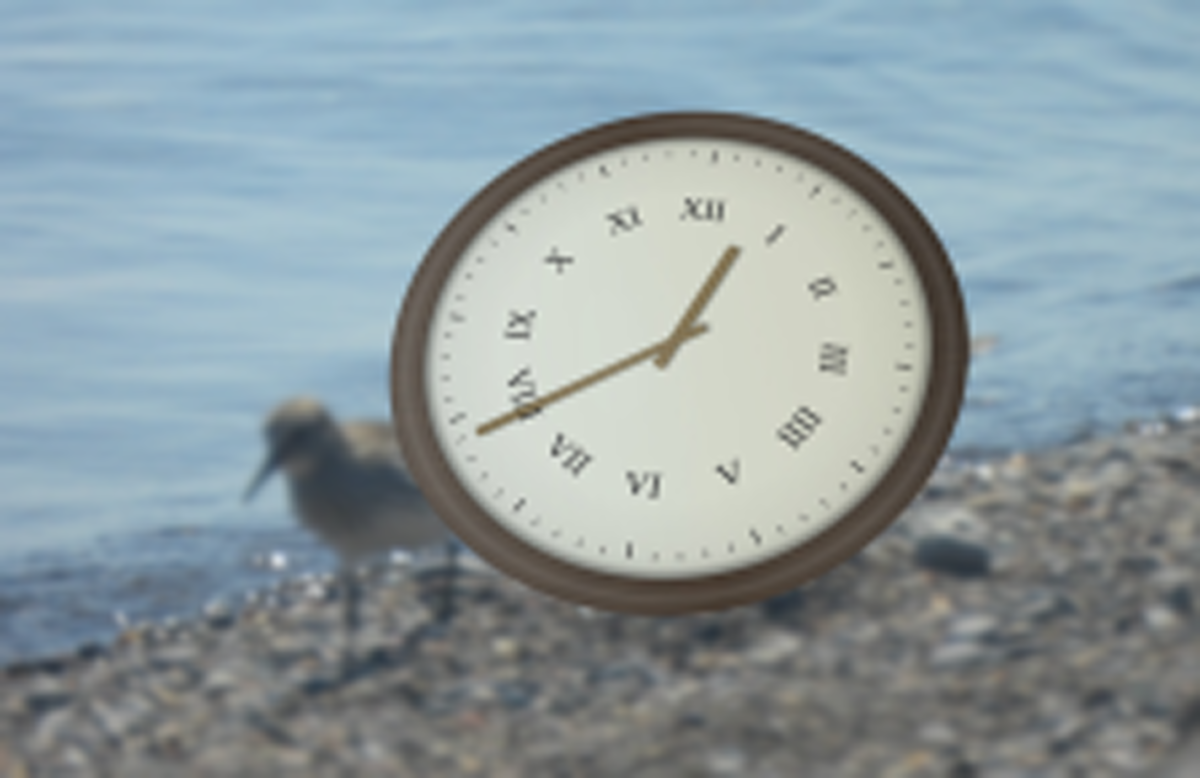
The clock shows 12:39
